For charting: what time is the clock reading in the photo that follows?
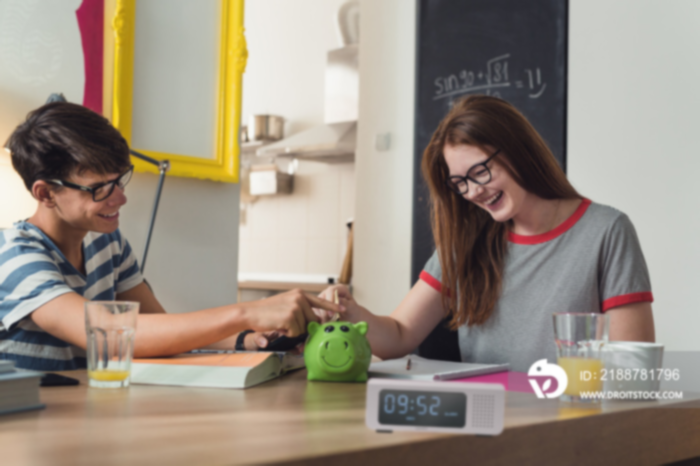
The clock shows 9:52
